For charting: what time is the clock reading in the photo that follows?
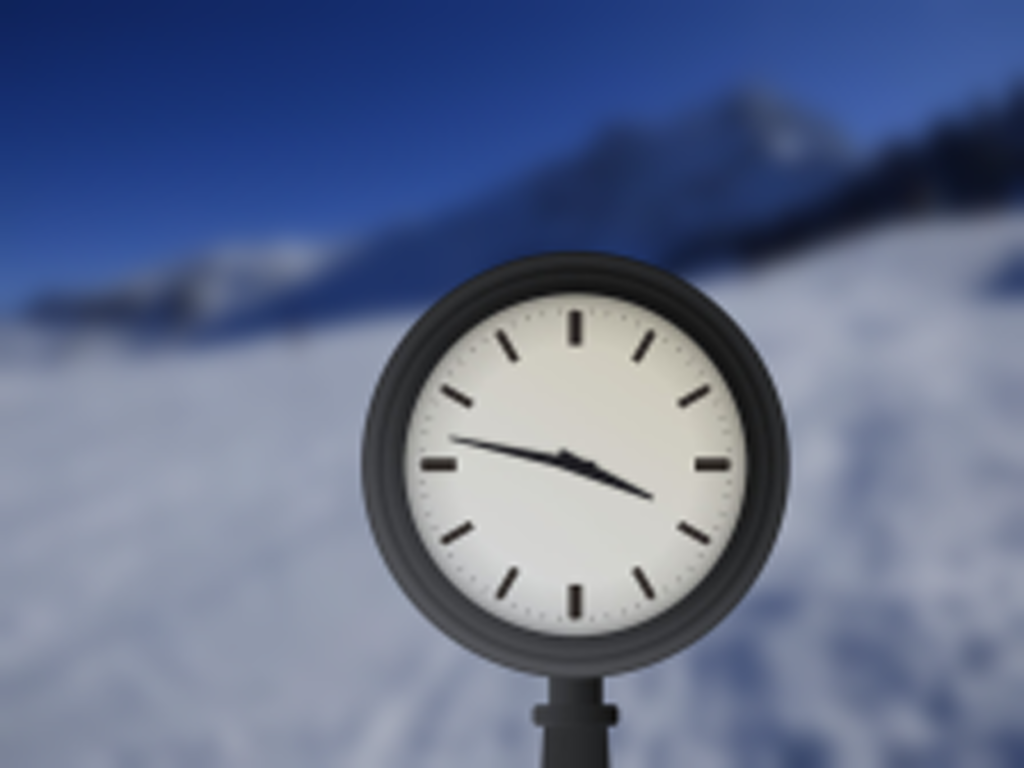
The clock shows 3:47
